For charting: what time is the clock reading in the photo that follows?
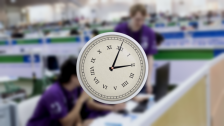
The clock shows 2:00
